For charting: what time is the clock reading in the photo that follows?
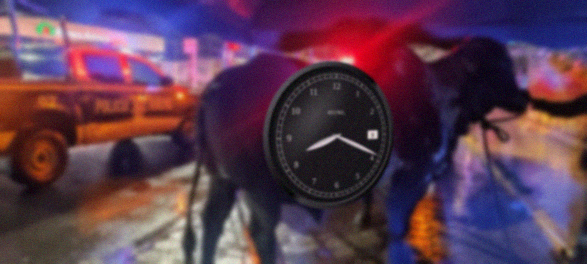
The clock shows 8:19
